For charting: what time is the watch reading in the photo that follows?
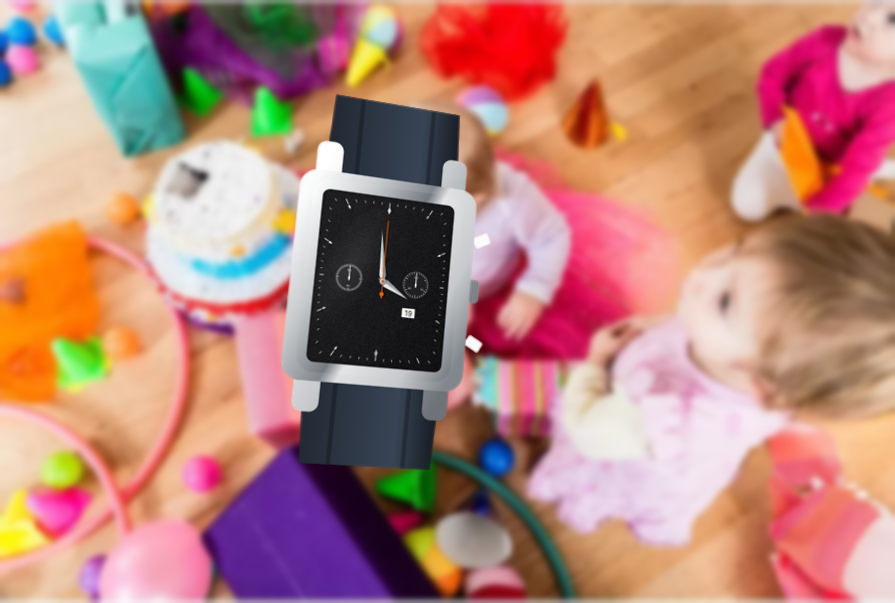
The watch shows 3:59
